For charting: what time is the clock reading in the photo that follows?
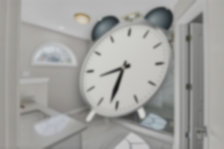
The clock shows 8:32
